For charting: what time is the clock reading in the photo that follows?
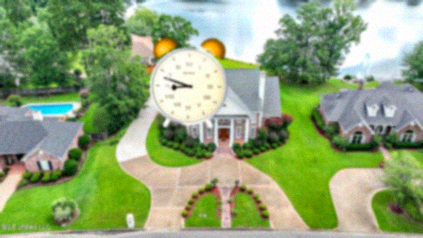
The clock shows 8:48
